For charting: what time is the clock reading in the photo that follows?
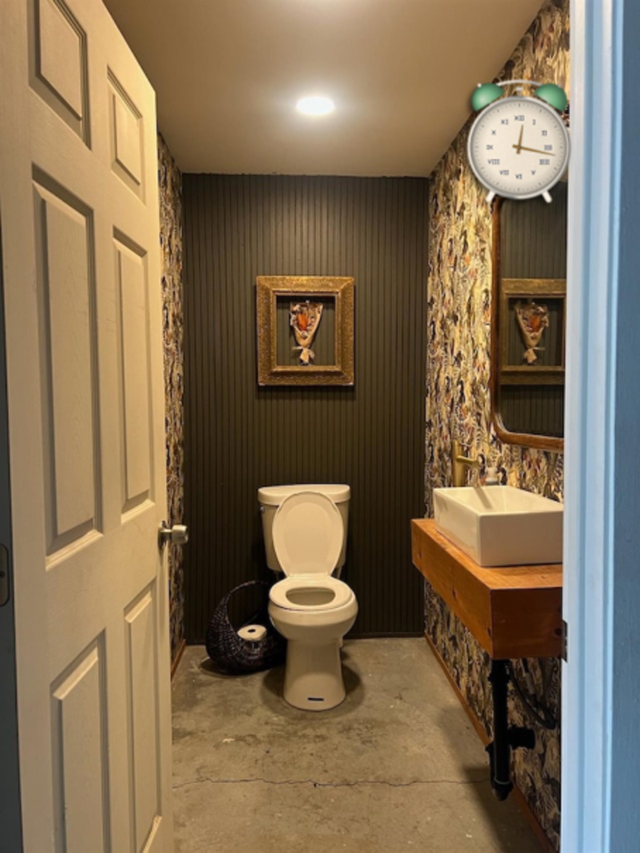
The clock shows 12:17
